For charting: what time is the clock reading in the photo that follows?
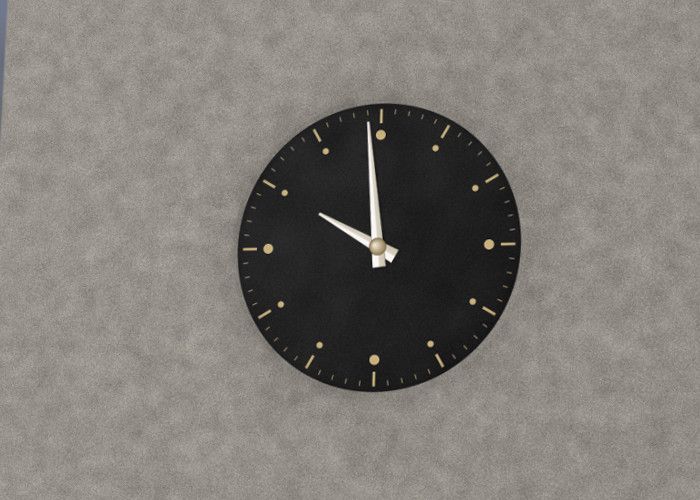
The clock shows 9:59
